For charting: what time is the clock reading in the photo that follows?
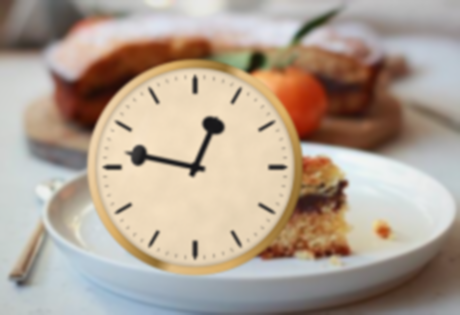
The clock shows 12:47
